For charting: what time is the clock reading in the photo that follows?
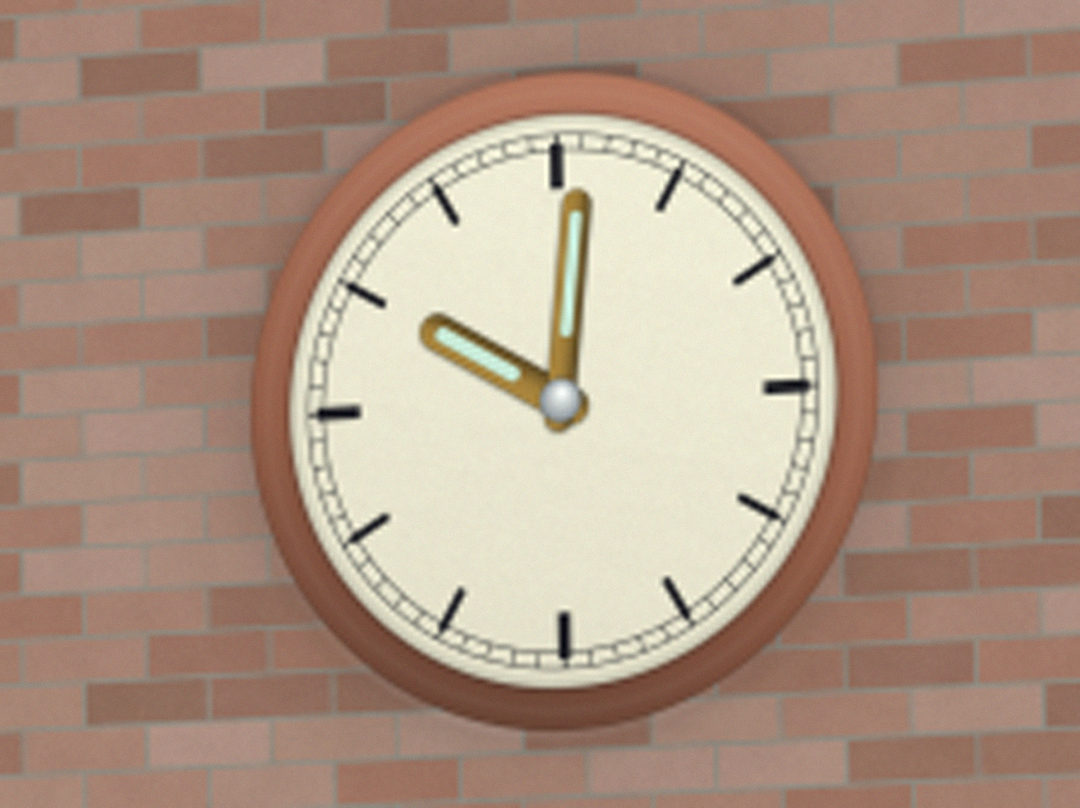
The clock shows 10:01
